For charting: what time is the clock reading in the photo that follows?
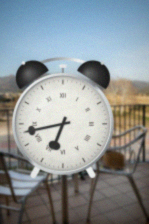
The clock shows 6:43
